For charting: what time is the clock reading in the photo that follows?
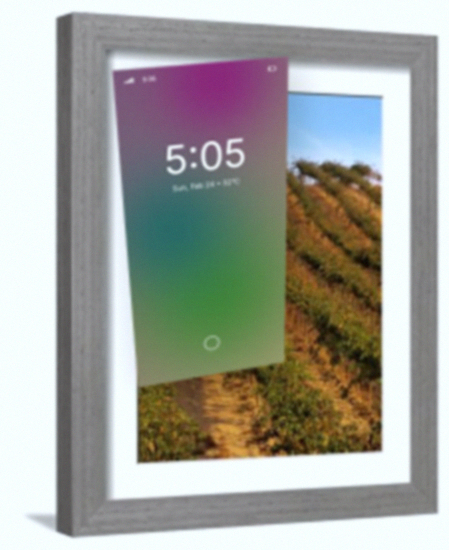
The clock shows 5:05
